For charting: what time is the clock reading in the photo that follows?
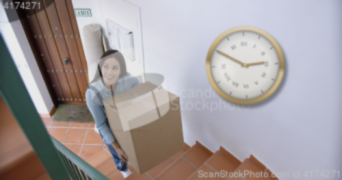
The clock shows 2:50
